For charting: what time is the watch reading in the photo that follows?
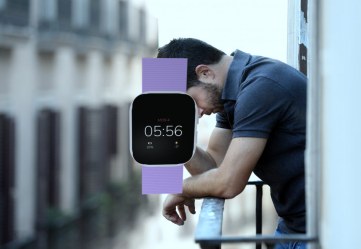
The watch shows 5:56
